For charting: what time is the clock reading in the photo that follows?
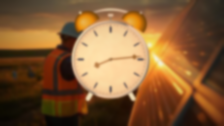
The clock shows 8:14
